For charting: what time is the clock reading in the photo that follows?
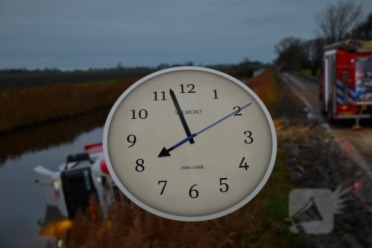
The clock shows 7:57:10
